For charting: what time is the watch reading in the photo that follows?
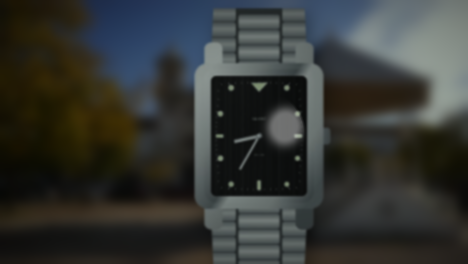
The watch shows 8:35
